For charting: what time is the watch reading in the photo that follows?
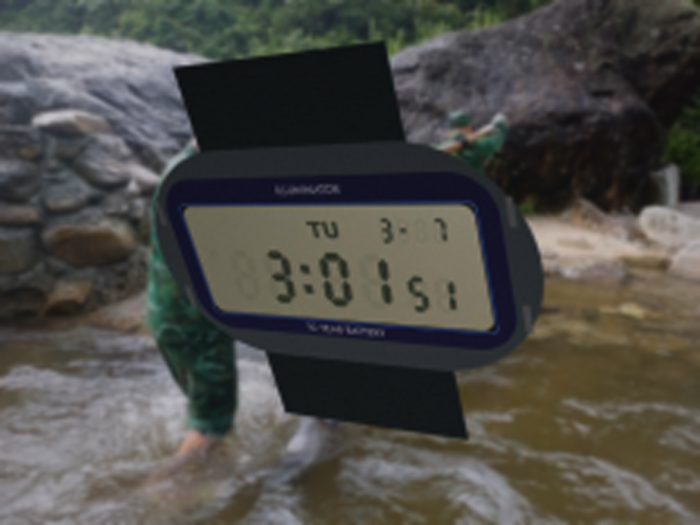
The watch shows 3:01:51
